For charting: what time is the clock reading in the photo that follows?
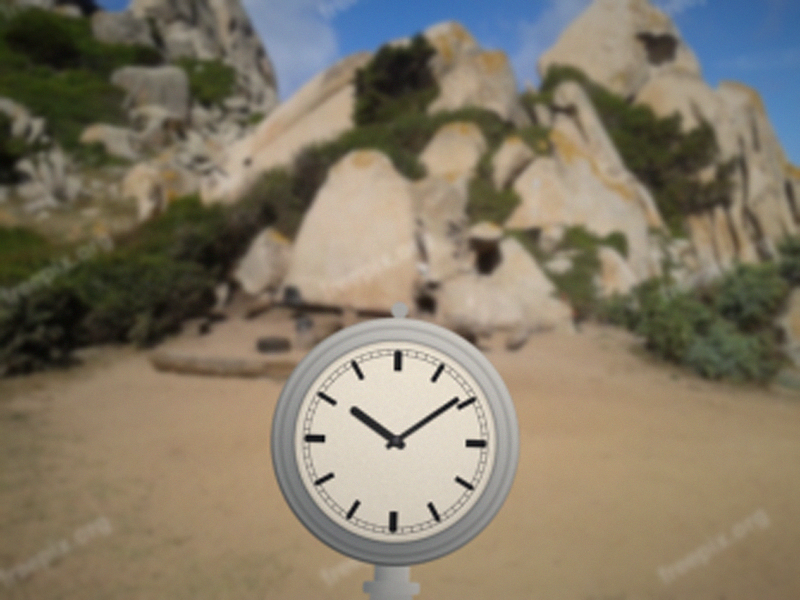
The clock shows 10:09
